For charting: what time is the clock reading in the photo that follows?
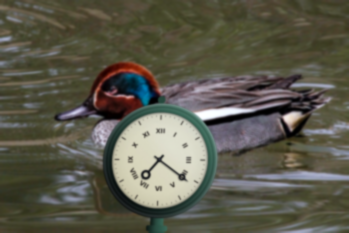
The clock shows 7:21
